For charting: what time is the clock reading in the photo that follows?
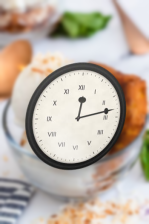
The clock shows 12:13
